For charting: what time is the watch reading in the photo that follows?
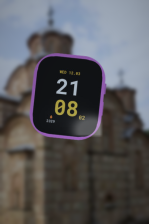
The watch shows 21:08
